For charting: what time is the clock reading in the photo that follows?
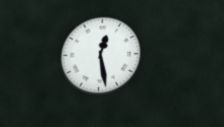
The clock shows 12:28
